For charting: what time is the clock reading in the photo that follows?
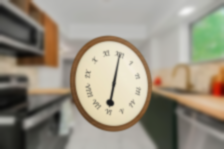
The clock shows 6:00
